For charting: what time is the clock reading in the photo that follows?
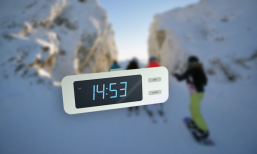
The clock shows 14:53
